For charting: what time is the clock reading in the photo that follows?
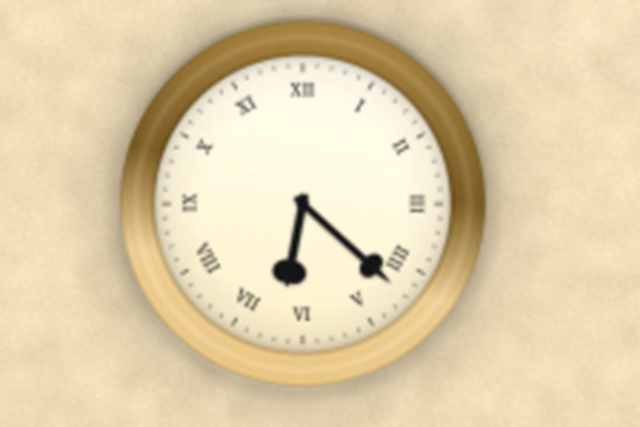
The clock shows 6:22
